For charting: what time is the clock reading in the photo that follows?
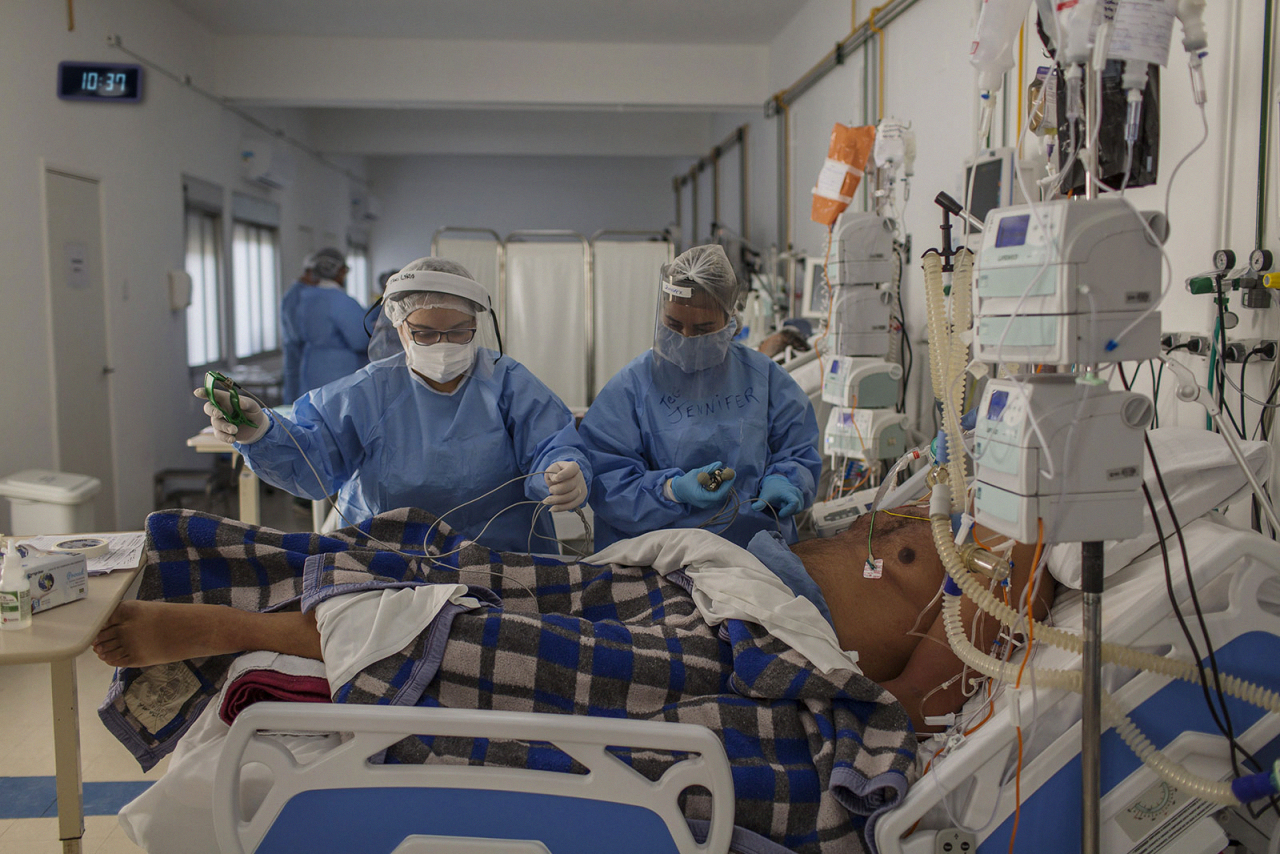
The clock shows 10:37
